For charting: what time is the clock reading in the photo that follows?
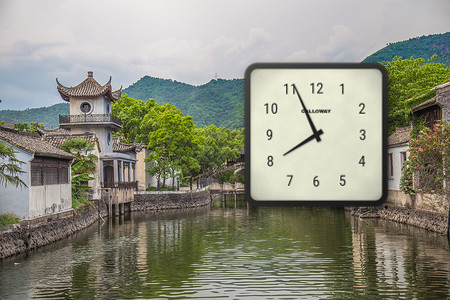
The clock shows 7:56
